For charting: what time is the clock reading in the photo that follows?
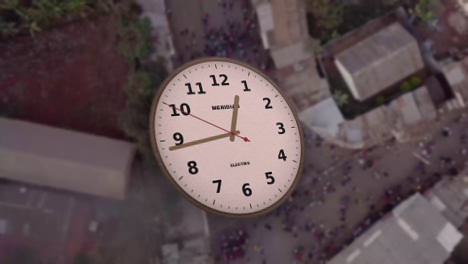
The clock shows 12:43:50
